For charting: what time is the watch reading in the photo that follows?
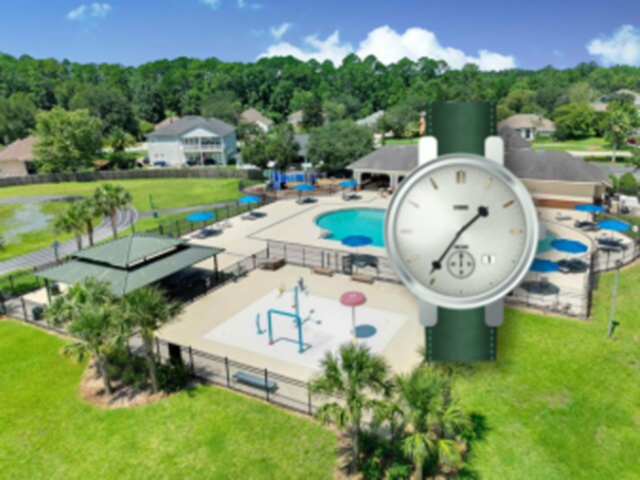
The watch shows 1:36
